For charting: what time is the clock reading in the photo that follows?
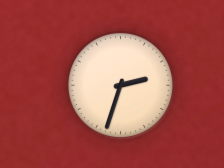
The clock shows 2:33
